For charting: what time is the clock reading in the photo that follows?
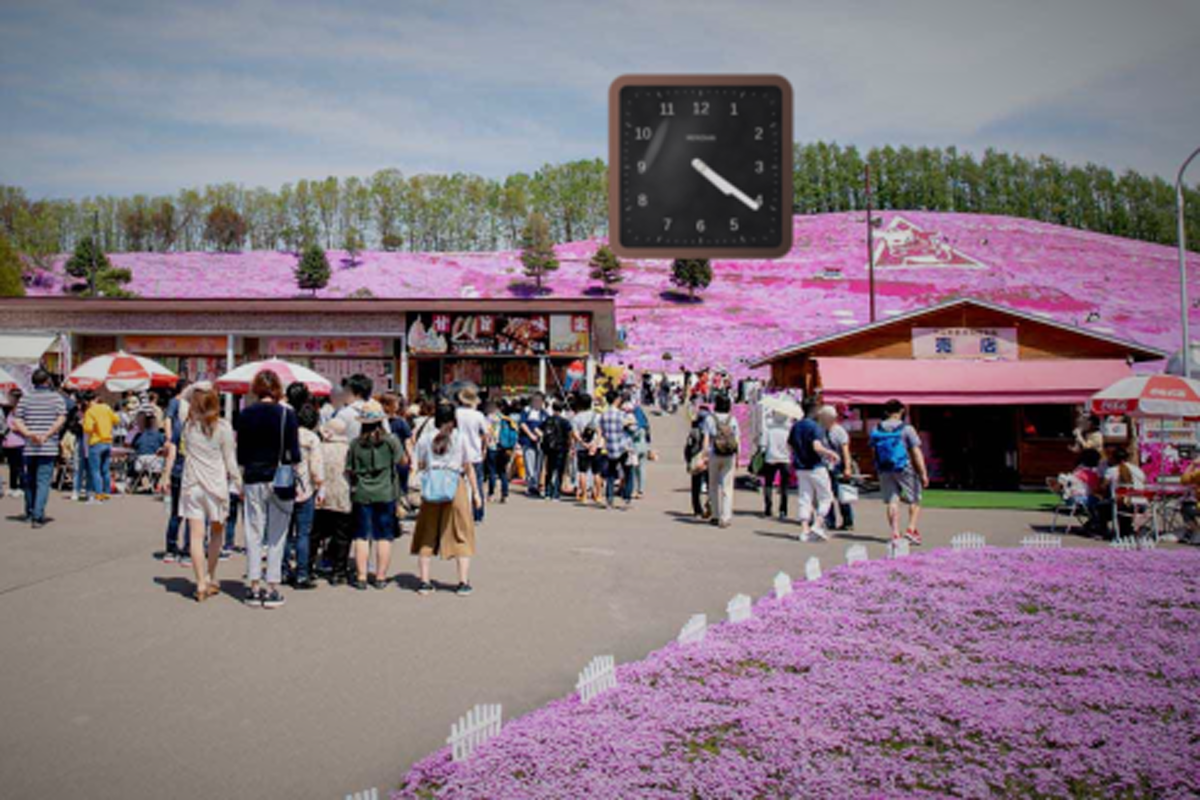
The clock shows 4:21
